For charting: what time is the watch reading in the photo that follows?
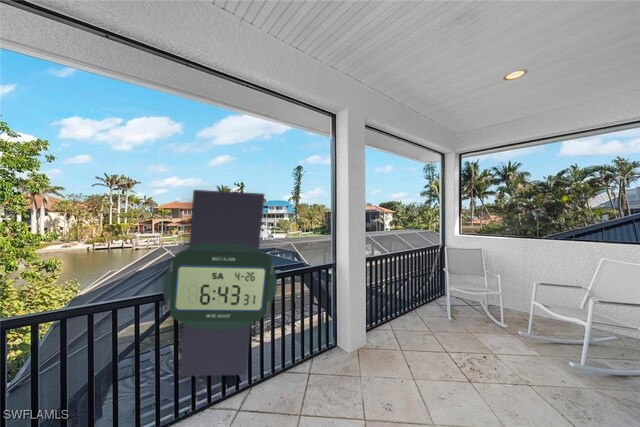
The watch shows 6:43:31
